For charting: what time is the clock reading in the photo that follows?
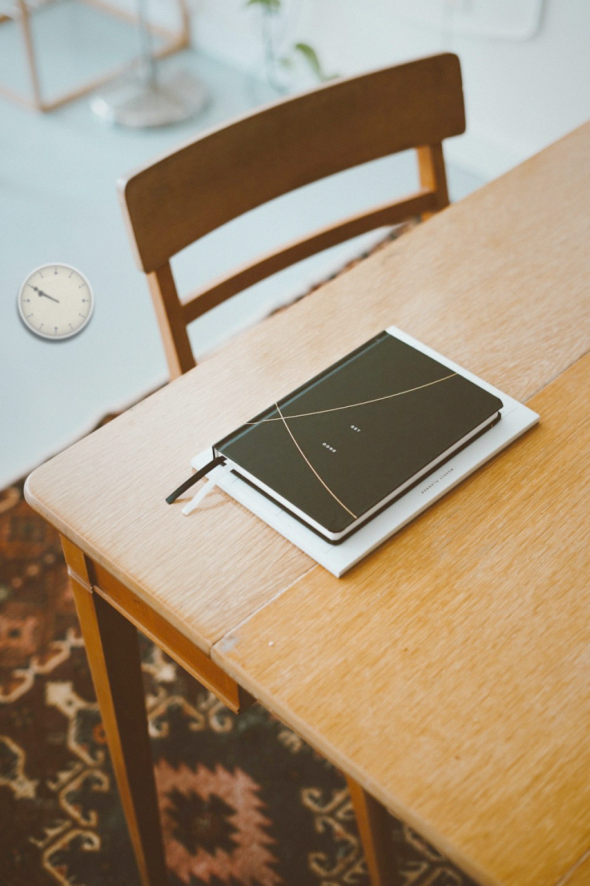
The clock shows 9:50
